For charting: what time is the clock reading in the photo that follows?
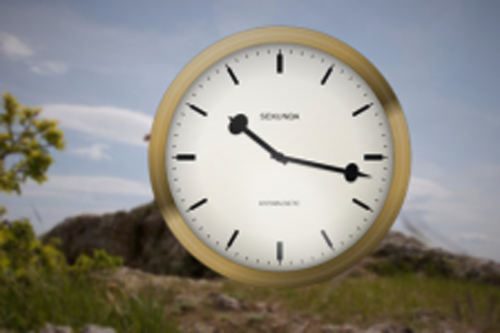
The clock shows 10:17
